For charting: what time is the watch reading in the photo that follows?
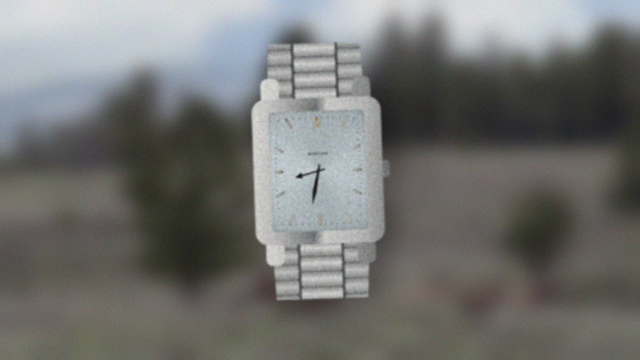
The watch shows 8:32
